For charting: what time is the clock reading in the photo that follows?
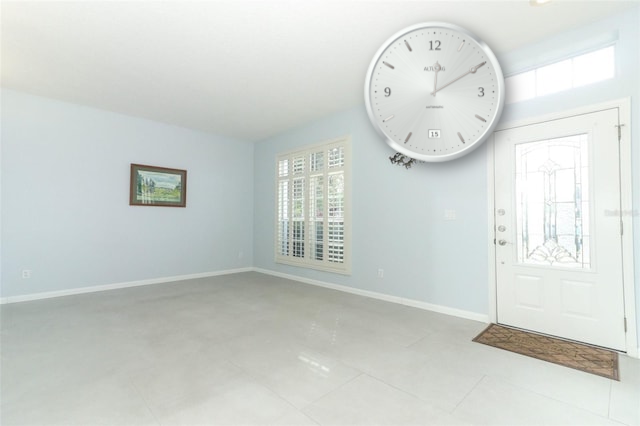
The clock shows 12:10
